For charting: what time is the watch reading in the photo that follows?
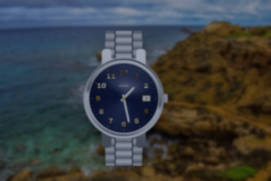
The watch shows 1:28
